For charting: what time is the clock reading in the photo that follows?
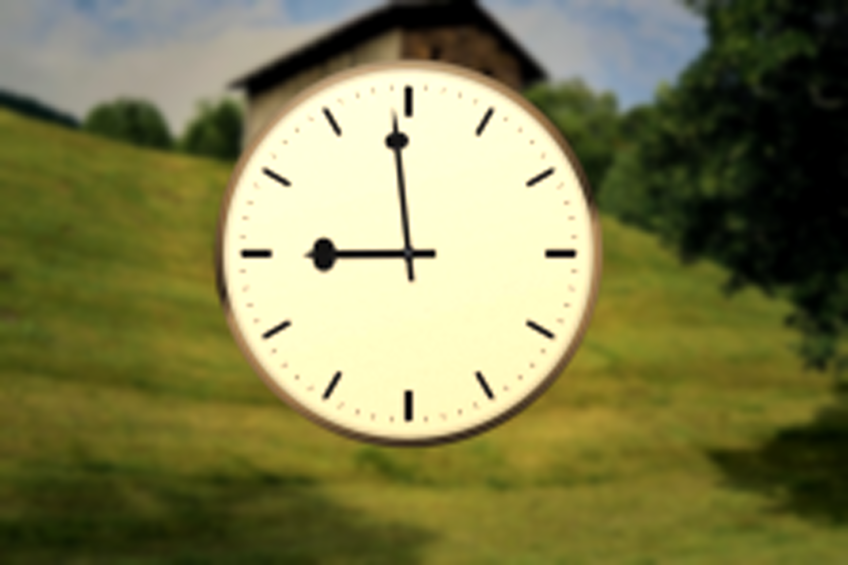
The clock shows 8:59
